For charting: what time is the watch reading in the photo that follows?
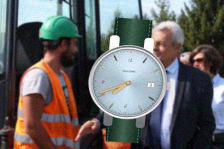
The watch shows 7:41
